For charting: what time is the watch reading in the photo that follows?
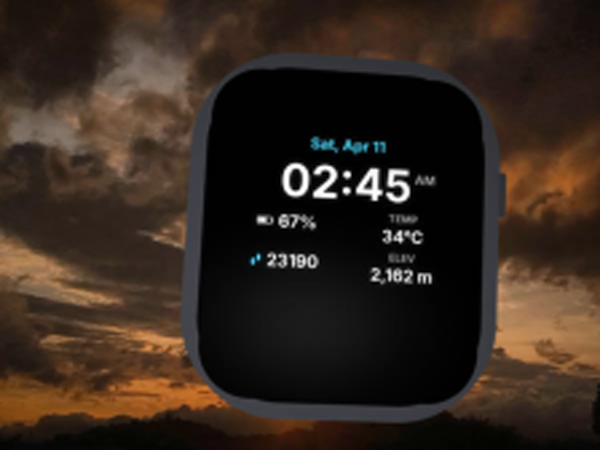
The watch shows 2:45
